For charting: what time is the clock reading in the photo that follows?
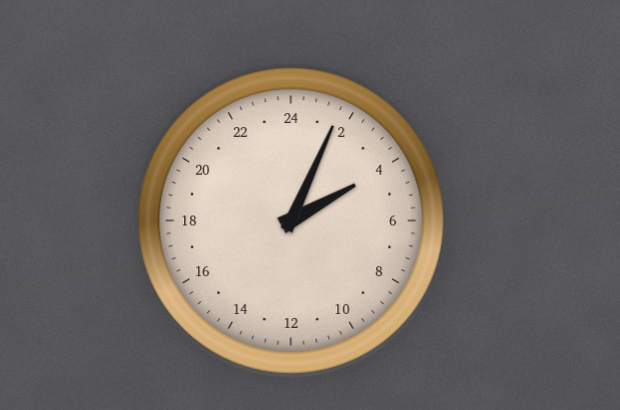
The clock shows 4:04
